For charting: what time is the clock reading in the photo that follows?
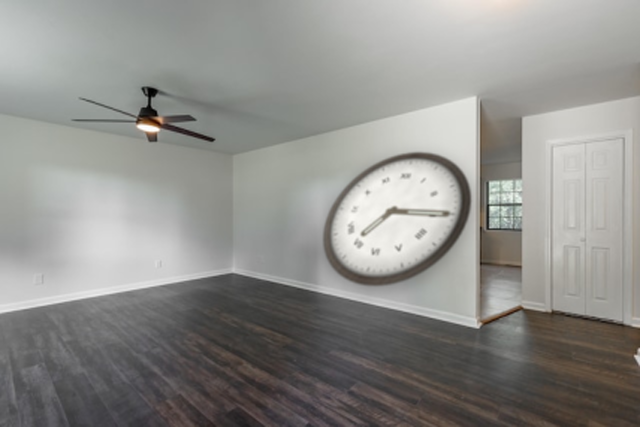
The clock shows 7:15
